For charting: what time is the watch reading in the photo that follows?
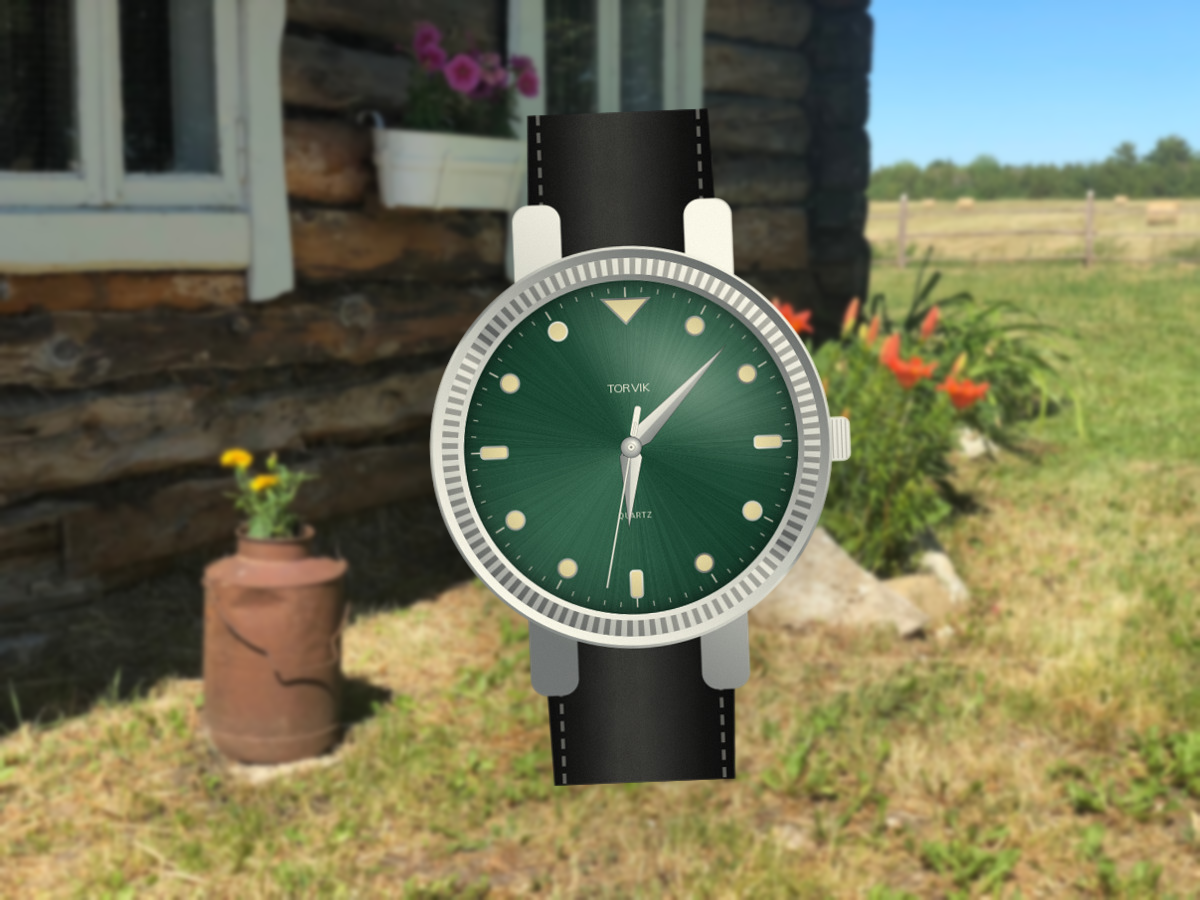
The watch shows 6:07:32
